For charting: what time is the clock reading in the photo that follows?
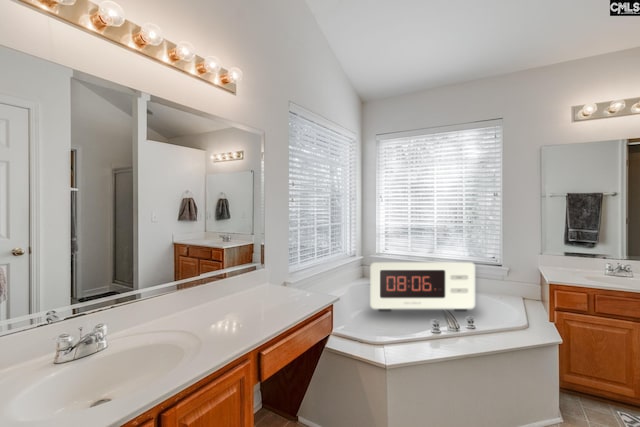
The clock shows 8:06
